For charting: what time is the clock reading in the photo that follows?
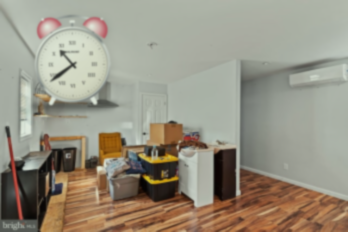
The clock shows 10:39
